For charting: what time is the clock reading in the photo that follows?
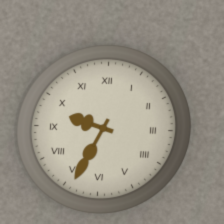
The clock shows 9:34
